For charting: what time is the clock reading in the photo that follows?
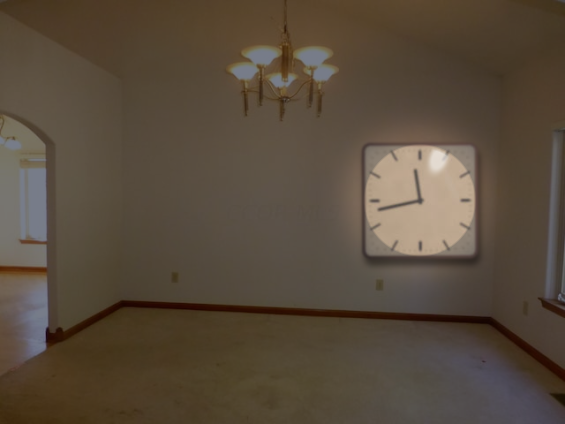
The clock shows 11:43
